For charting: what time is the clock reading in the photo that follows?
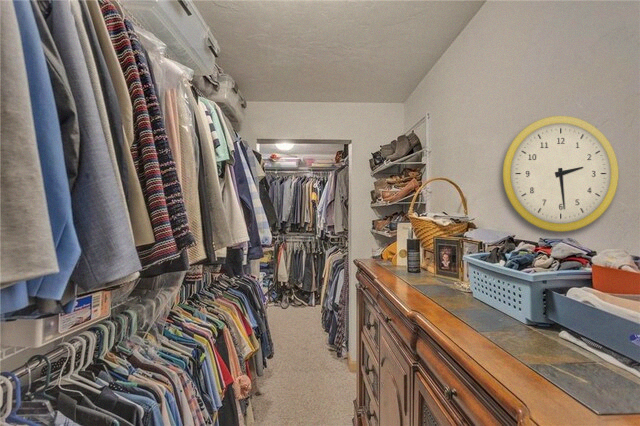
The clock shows 2:29
